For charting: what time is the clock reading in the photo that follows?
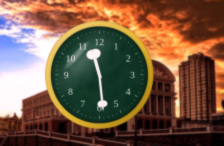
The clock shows 11:29
